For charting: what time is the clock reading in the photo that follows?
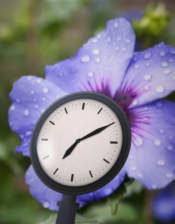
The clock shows 7:10
